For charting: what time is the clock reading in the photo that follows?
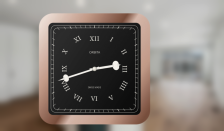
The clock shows 2:42
